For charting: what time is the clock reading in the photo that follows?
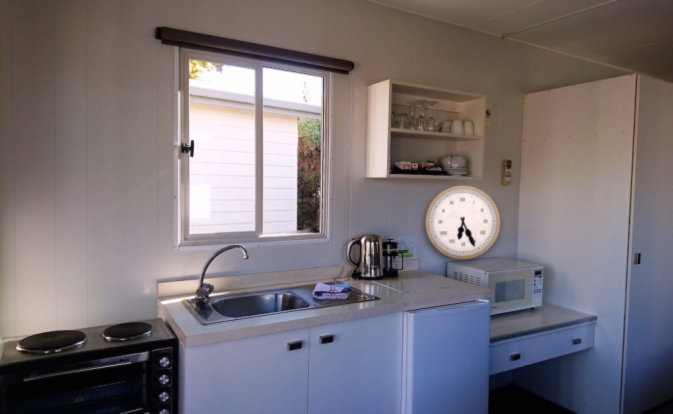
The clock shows 6:26
